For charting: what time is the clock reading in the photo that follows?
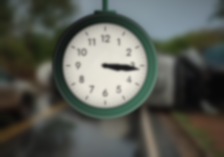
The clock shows 3:16
